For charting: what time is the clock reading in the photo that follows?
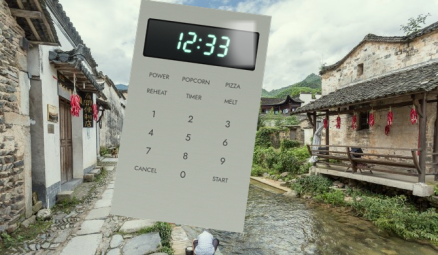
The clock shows 12:33
